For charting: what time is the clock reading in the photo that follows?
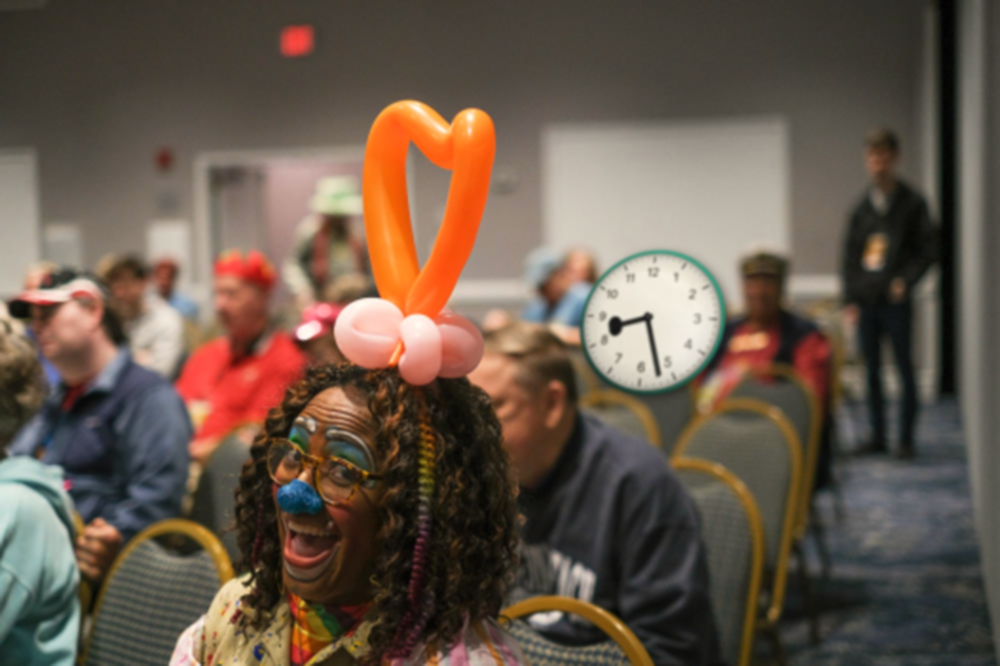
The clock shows 8:27
